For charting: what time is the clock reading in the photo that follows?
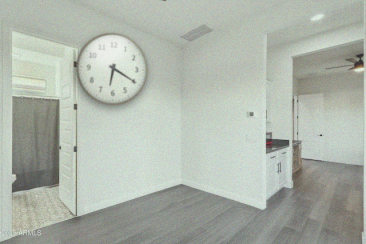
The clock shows 6:20
